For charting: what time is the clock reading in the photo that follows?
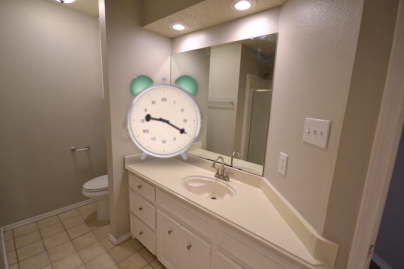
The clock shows 9:20
